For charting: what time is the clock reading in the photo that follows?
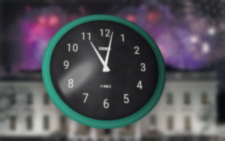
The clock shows 11:02
